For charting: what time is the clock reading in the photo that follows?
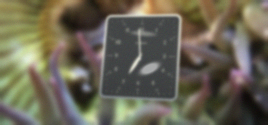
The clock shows 6:59
